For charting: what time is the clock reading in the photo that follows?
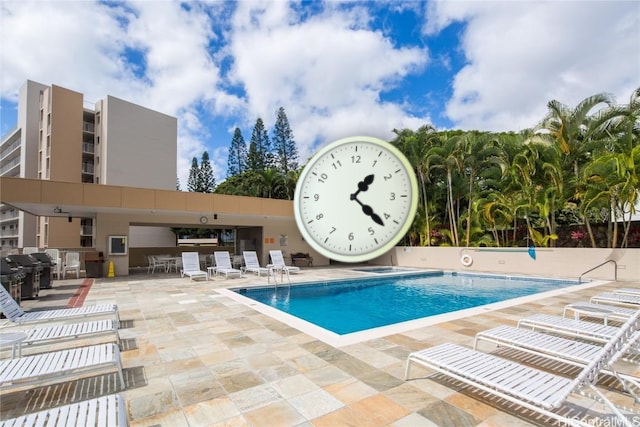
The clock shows 1:22
